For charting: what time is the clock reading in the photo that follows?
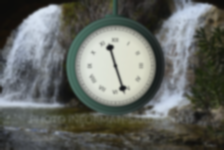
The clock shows 11:27
